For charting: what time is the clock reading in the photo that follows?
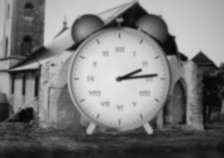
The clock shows 2:14
